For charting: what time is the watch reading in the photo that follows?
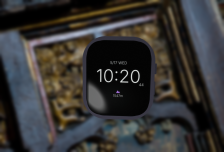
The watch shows 10:20
